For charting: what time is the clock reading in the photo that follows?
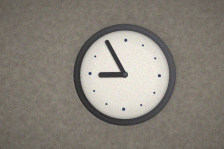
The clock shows 8:55
